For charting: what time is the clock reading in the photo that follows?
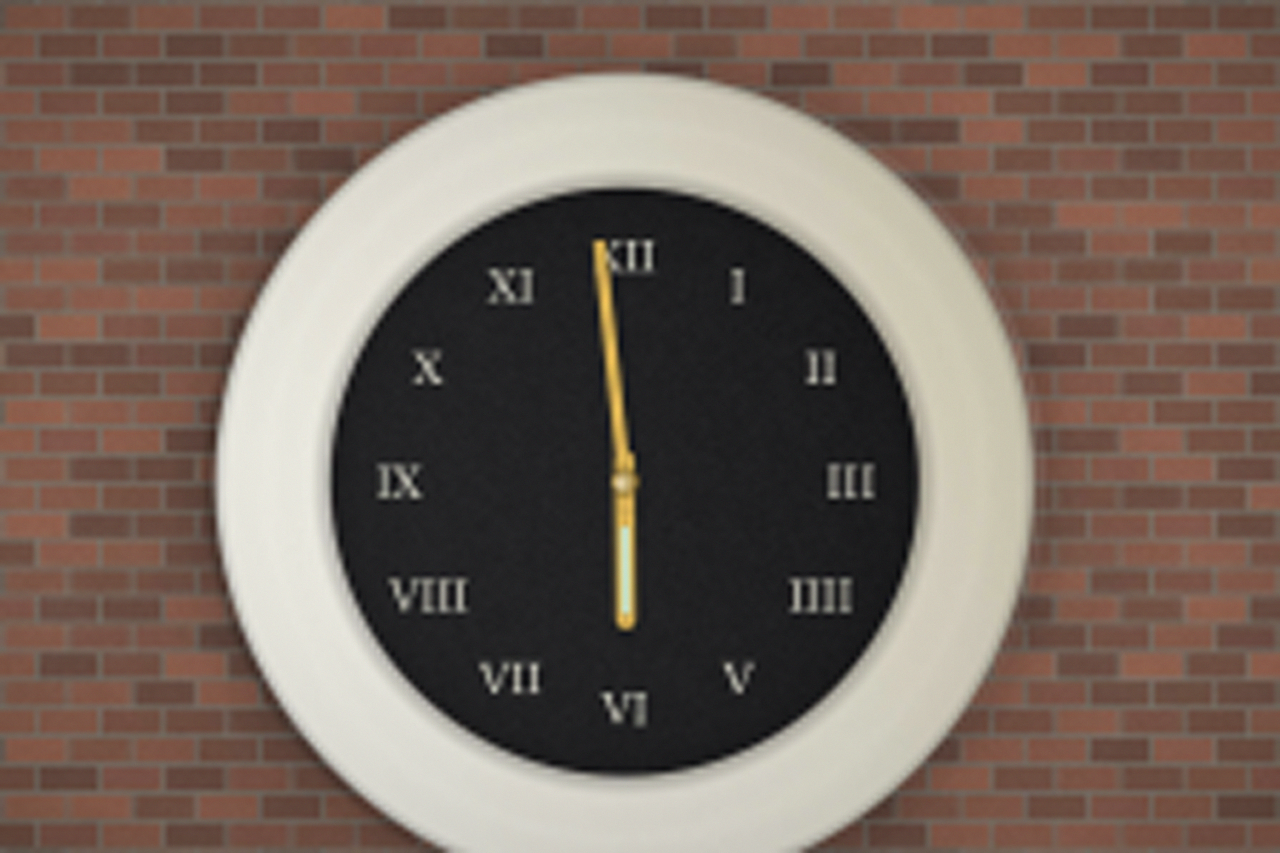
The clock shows 5:59
